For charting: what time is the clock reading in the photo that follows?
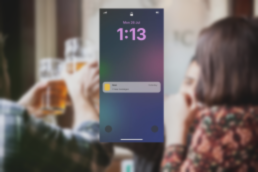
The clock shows 1:13
